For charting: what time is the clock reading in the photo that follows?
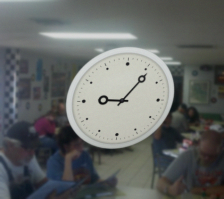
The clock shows 9:06
